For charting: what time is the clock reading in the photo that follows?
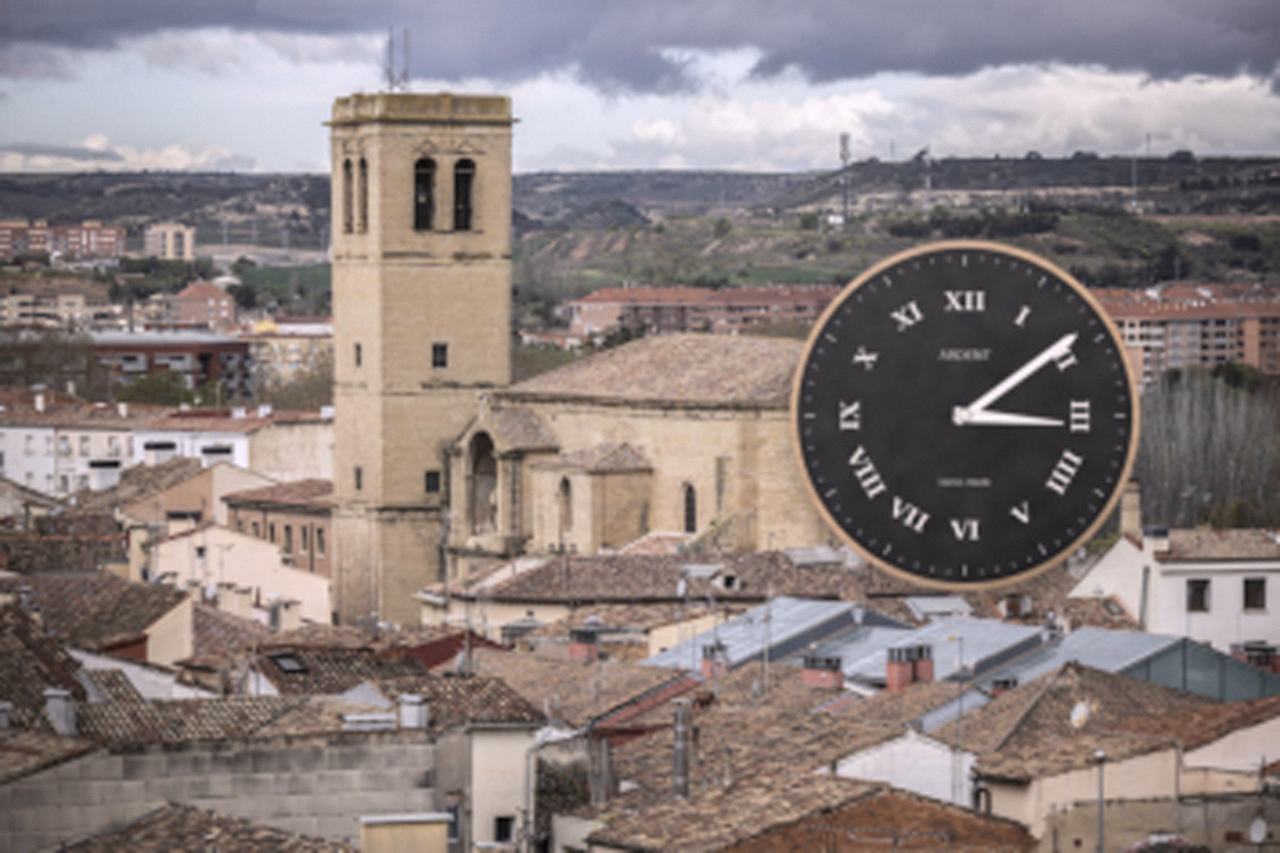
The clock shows 3:09
